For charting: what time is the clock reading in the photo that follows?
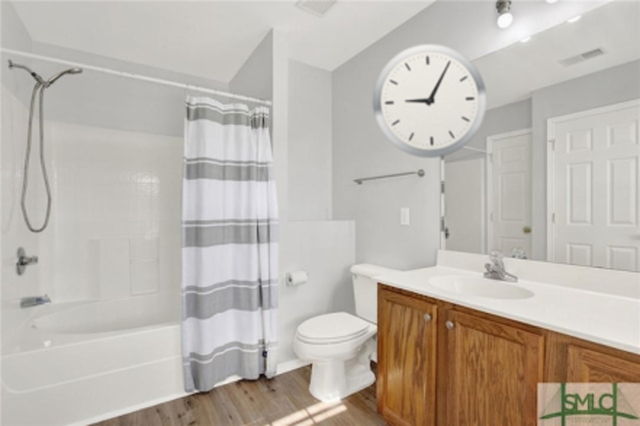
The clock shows 9:05
